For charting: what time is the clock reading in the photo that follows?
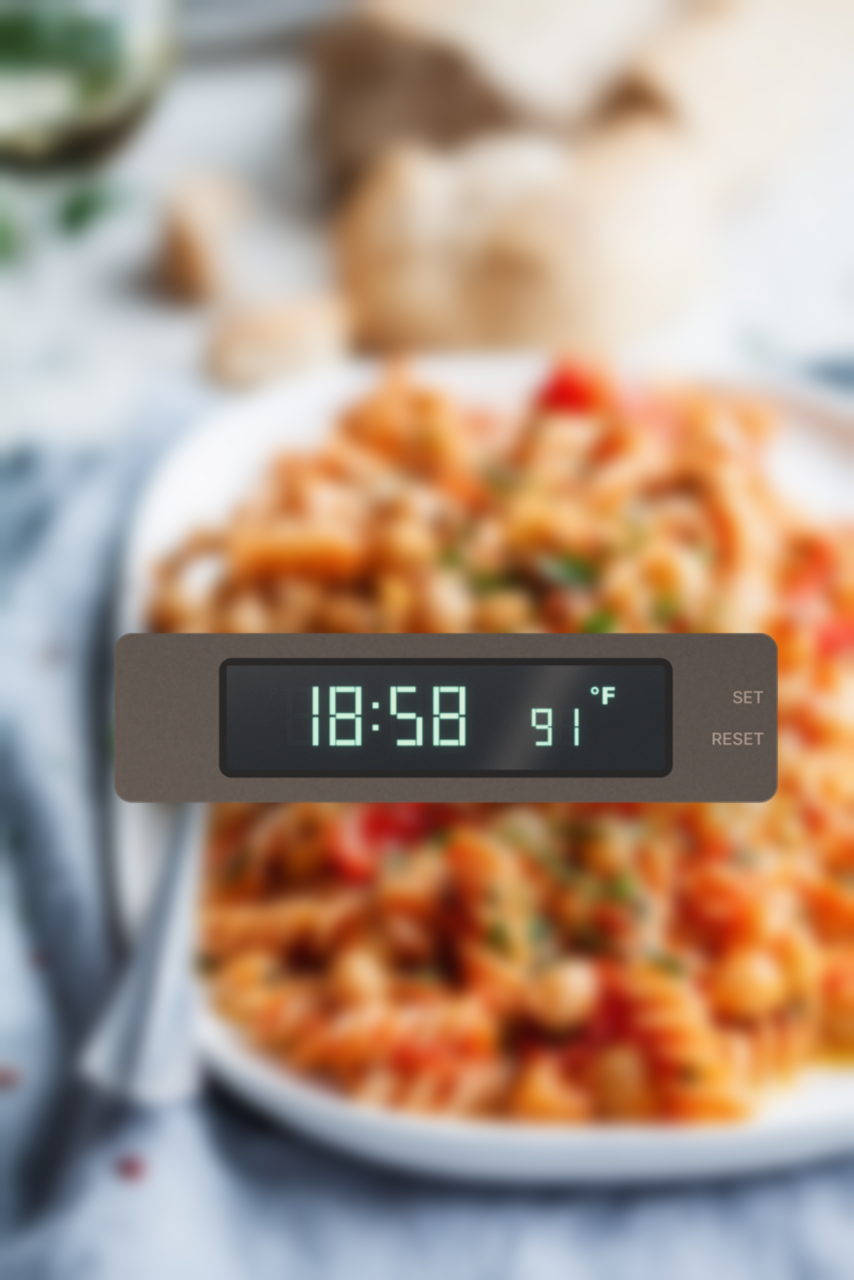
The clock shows 18:58
